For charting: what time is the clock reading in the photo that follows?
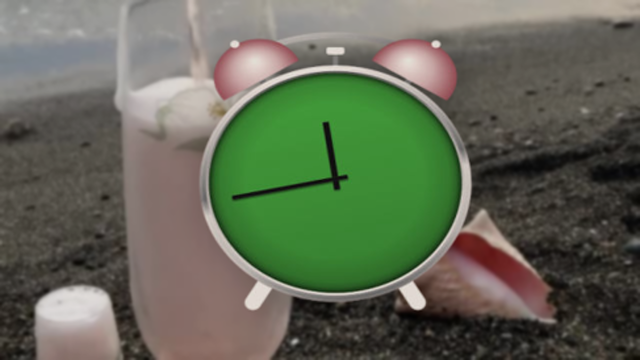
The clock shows 11:43
